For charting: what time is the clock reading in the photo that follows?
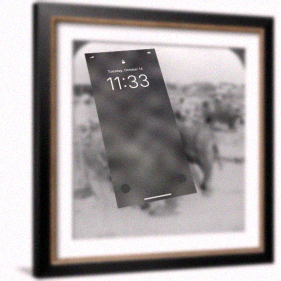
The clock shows 11:33
